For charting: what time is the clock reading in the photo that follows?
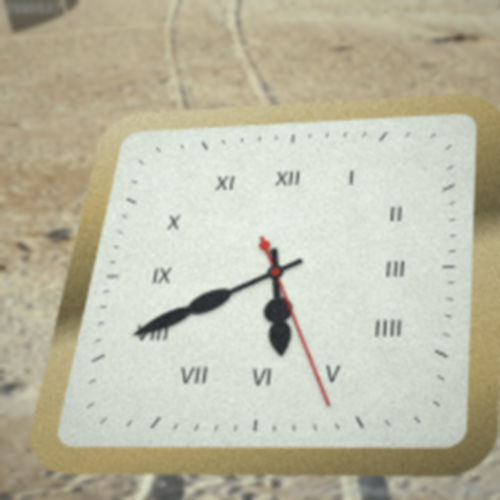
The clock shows 5:40:26
